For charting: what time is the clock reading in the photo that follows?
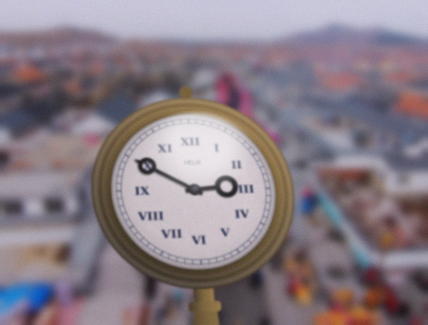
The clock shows 2:50
